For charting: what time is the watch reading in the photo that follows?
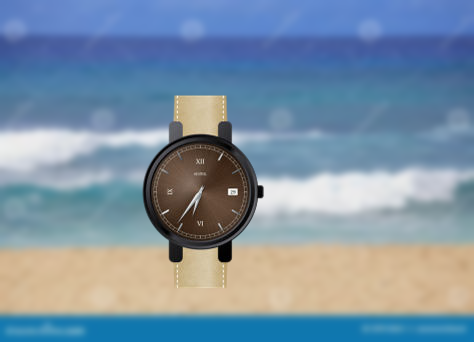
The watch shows 6:36
